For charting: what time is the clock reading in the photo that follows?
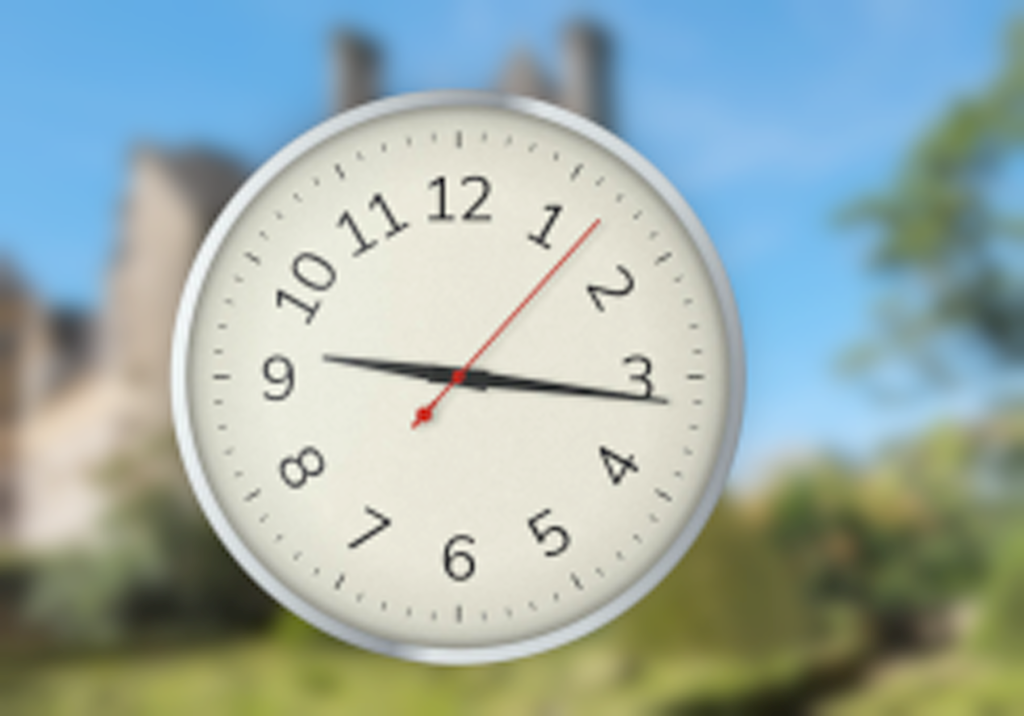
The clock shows 9:16:07
